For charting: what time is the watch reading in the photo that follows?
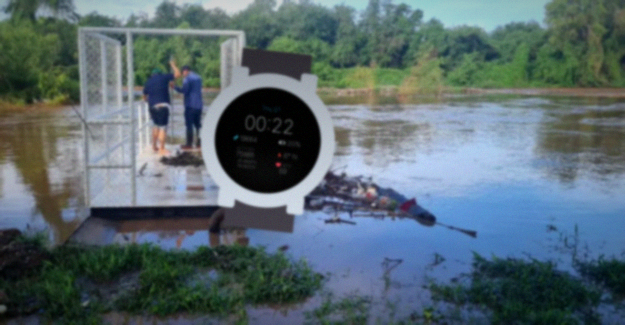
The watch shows 0:22
